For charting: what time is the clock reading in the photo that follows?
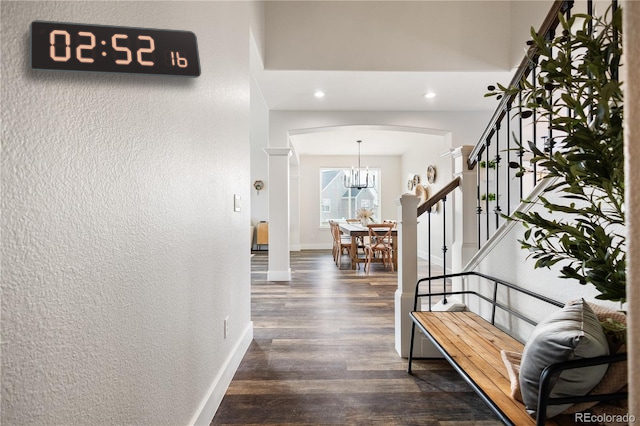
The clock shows 2:52:16
